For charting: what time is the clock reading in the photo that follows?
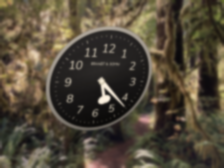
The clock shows 5:22
